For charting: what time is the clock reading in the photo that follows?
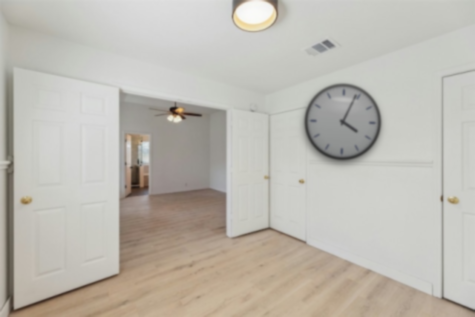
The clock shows 4:04
